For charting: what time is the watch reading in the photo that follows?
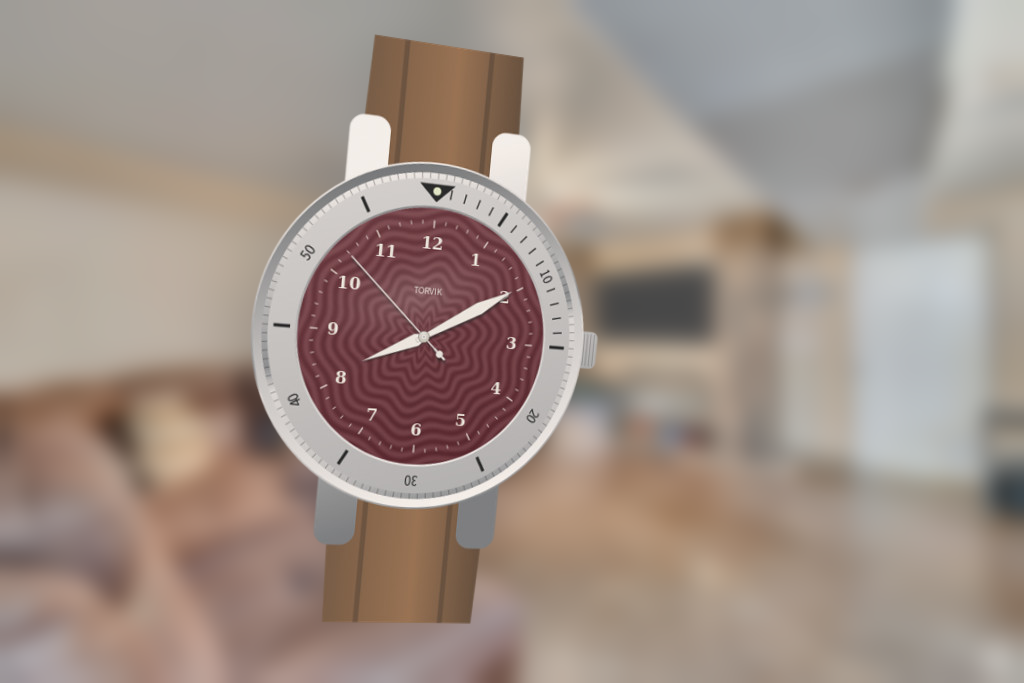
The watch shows 8:09:52
